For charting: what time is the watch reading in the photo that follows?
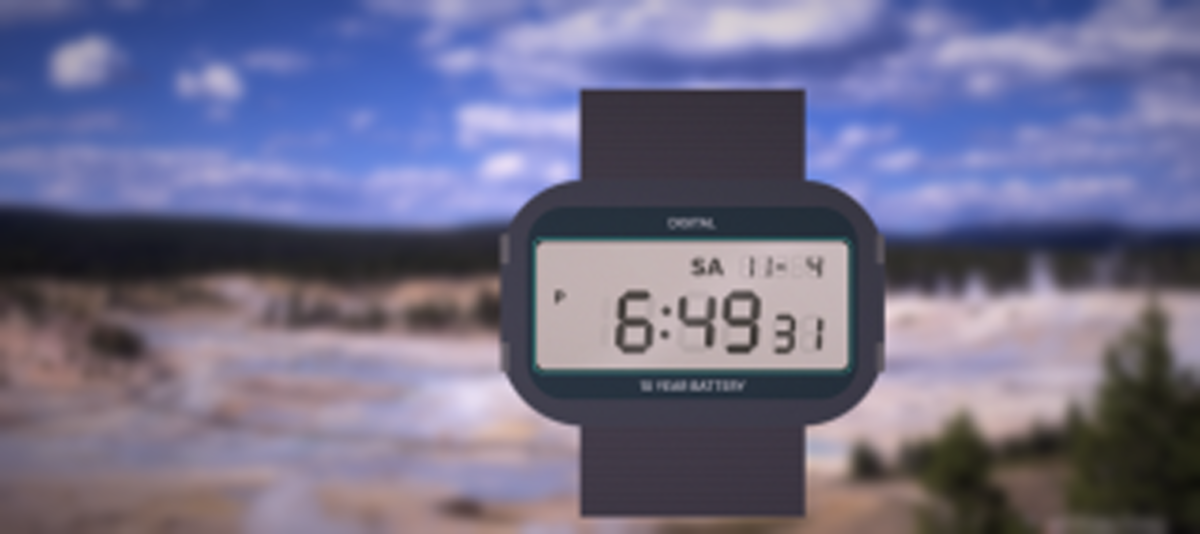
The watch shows 6:49:31
